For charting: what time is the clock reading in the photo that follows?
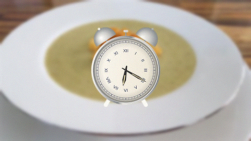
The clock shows 6:20
